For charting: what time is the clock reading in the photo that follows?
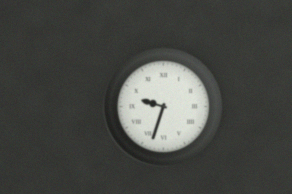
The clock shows 9:33
